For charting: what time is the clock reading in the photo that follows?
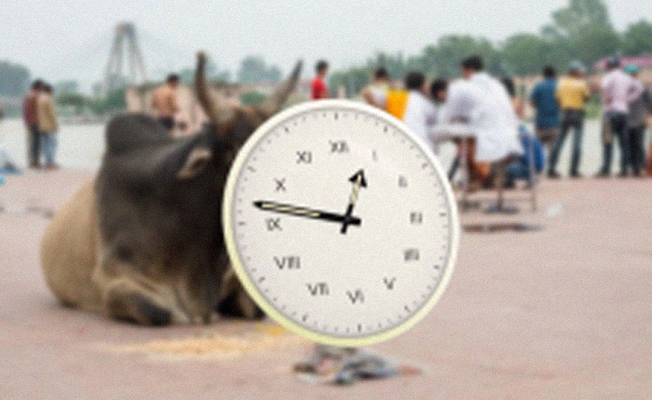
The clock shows 12:47
